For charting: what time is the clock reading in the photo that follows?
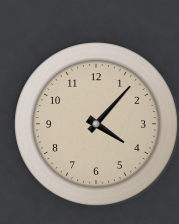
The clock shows 4:07
